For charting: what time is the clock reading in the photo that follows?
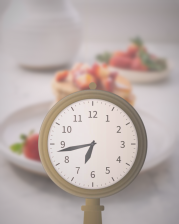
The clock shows 6:43
